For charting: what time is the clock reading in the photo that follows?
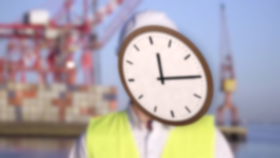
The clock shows 12:15
